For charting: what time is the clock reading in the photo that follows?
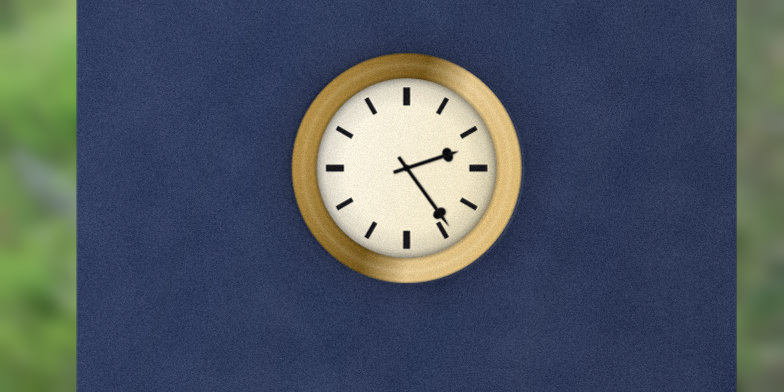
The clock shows 2:24
